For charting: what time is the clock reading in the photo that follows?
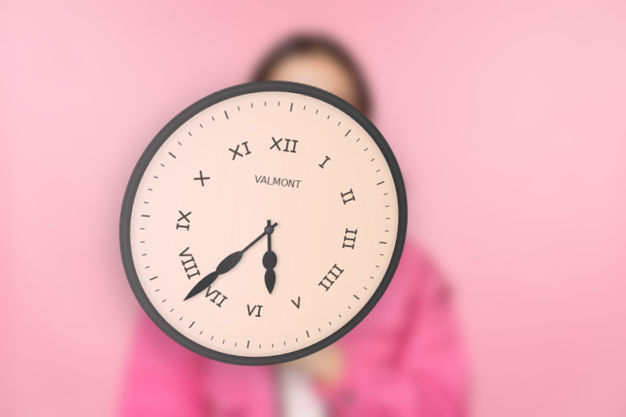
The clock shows 5:37
